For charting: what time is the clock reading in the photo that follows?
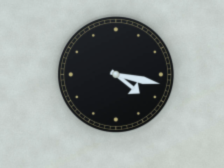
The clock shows 4:17
